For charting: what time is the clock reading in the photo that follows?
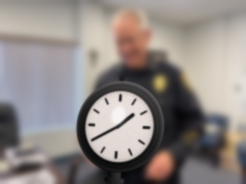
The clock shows 1:40
